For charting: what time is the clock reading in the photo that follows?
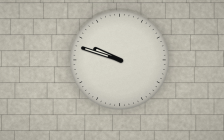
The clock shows 9:48
